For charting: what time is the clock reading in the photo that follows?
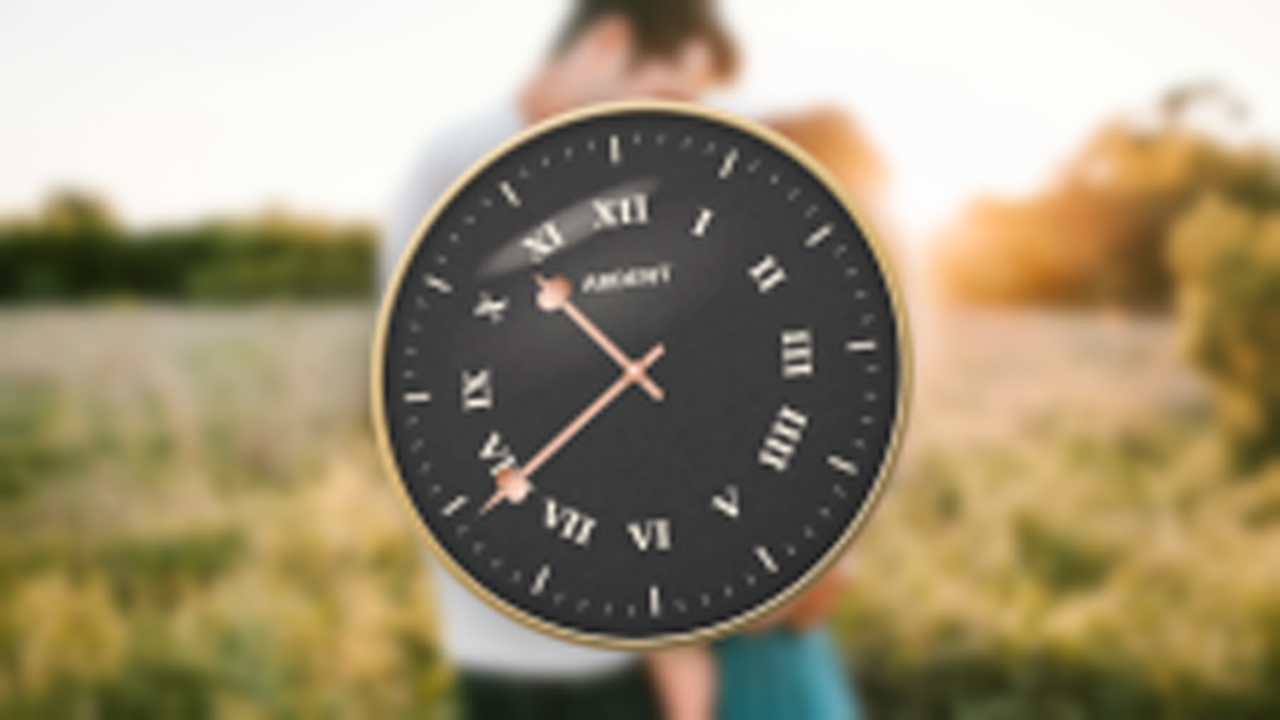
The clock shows 10:39
